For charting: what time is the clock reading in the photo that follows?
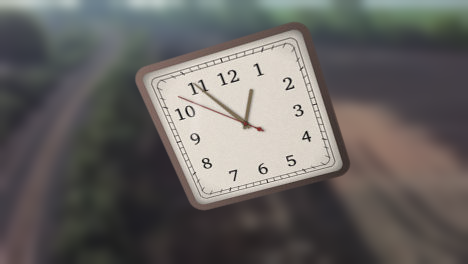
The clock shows 12:54:52
